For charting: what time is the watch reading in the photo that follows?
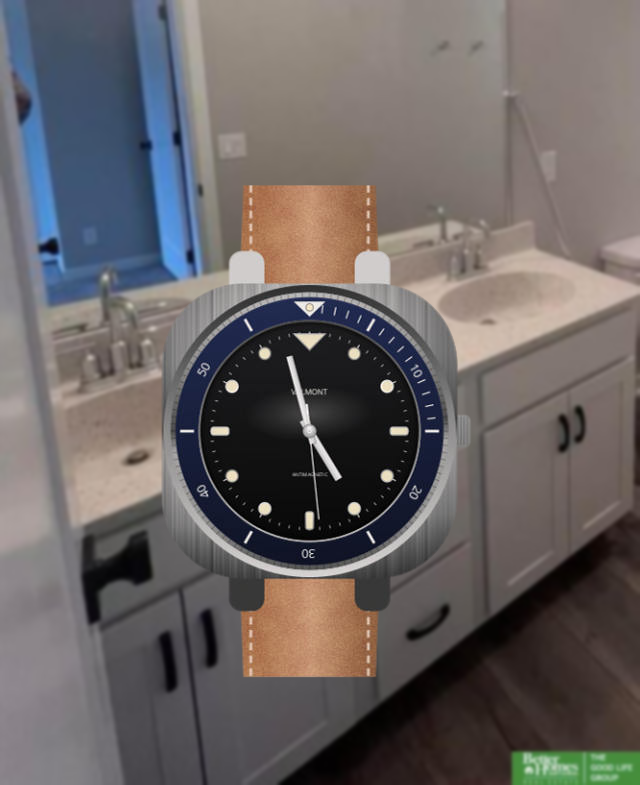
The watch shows 4:57:29
